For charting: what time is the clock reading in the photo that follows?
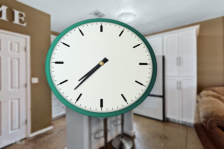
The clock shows 7:37
